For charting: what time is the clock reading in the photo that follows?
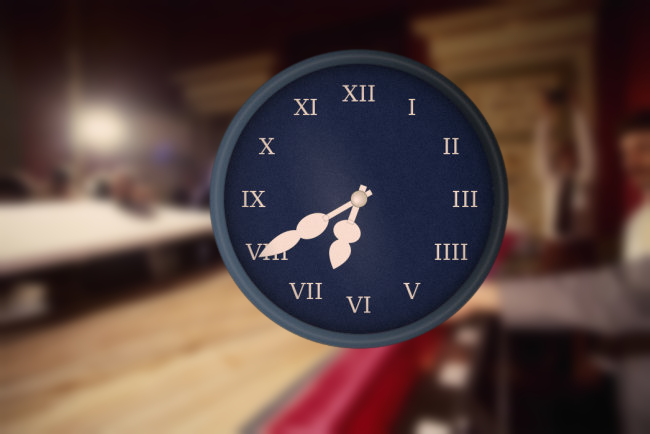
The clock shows 6:40
